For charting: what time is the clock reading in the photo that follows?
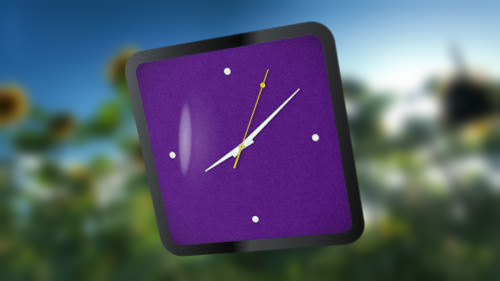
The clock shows 8:09:05
